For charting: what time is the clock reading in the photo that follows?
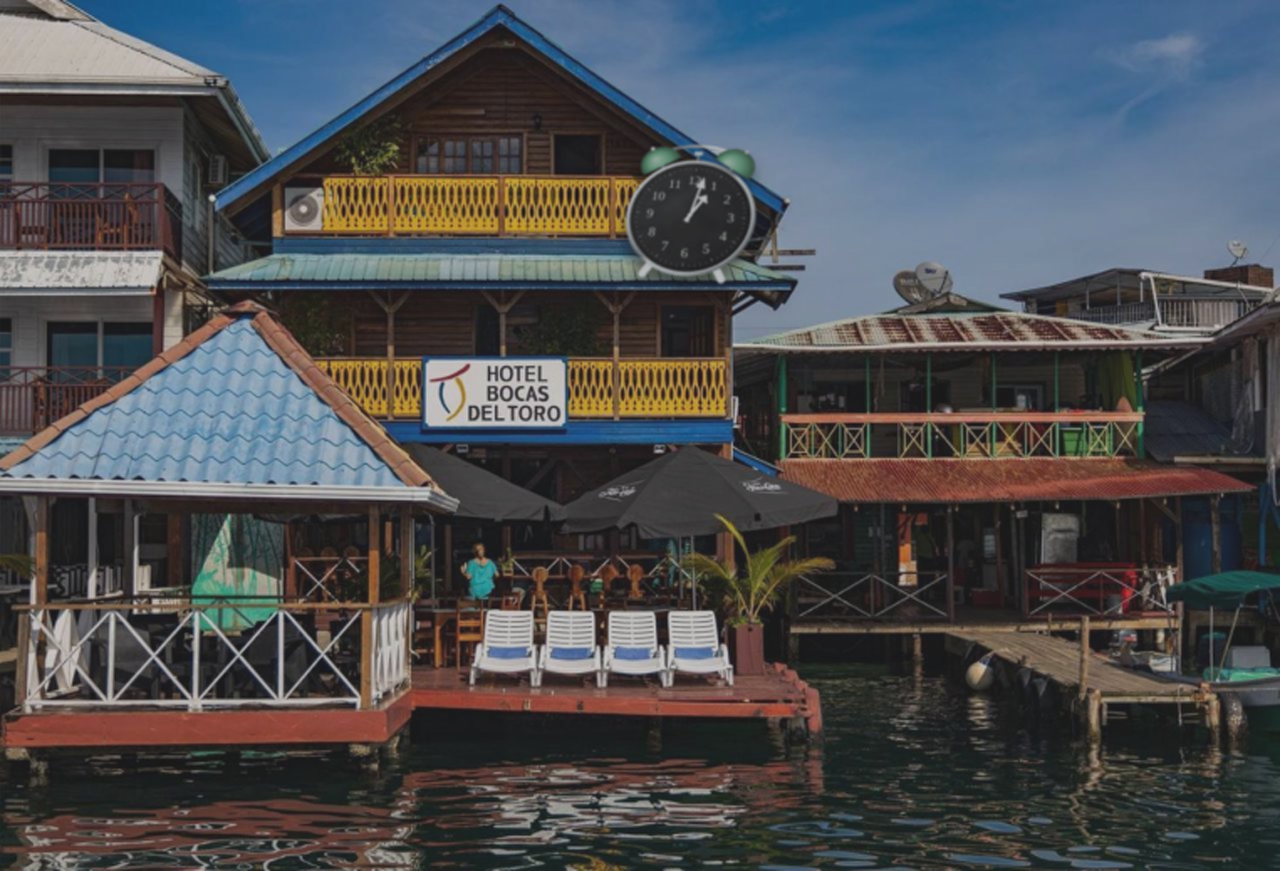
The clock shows 1:02
